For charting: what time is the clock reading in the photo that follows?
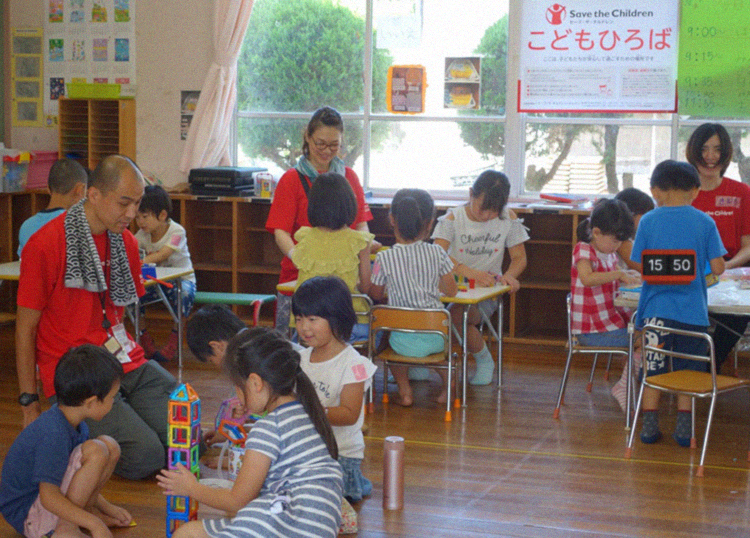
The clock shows 15:50
